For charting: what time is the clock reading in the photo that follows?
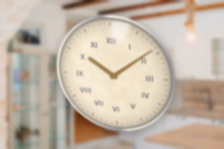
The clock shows 10:09
